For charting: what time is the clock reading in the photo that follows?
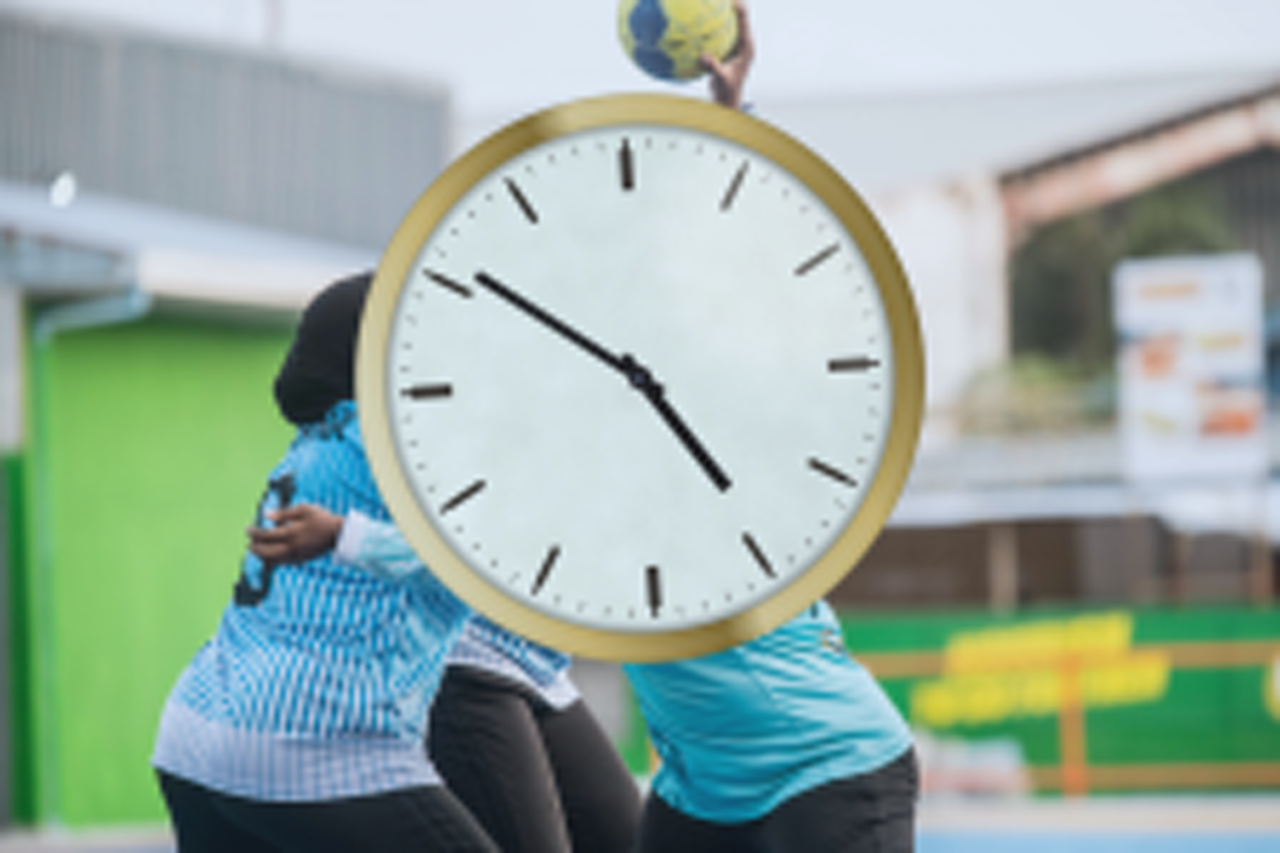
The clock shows 4:51
